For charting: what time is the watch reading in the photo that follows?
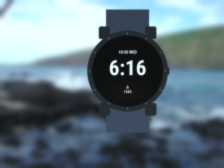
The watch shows 6:16
